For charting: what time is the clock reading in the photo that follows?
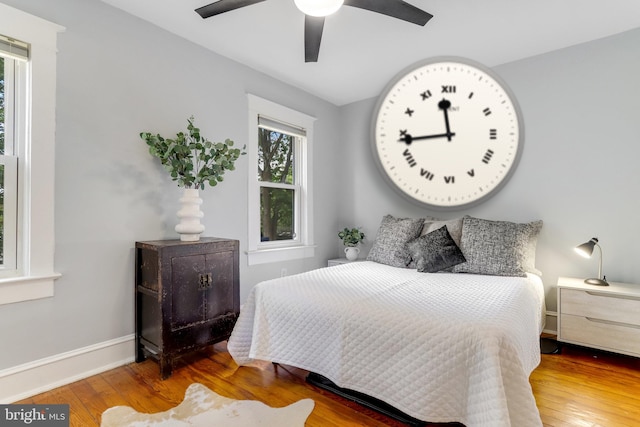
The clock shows 11:44
